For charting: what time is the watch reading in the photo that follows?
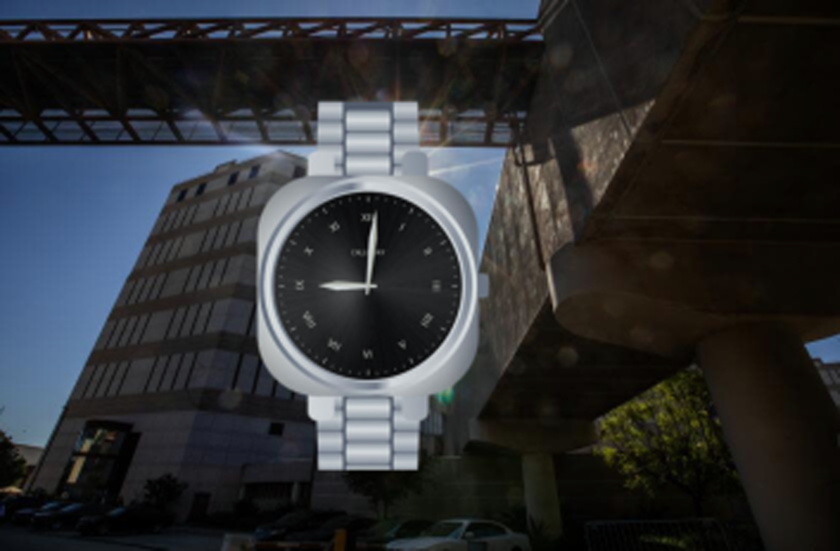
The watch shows 9:01
